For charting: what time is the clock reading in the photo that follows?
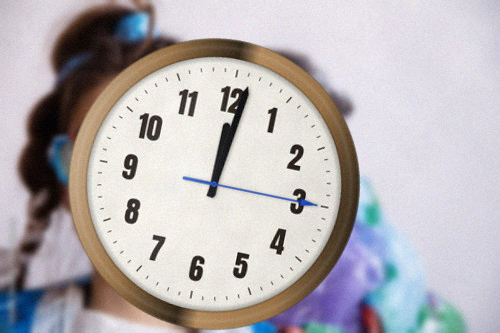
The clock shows 12:01:15
